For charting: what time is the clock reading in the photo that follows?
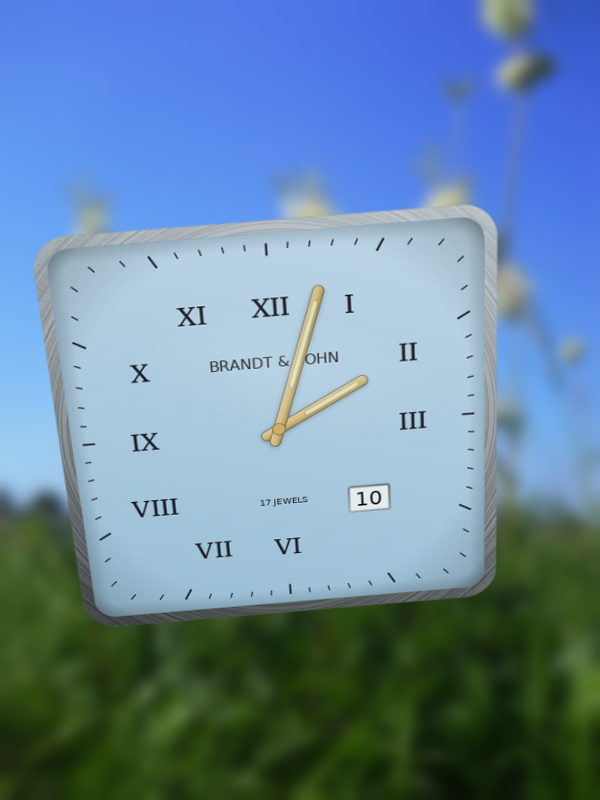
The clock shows 2:03
